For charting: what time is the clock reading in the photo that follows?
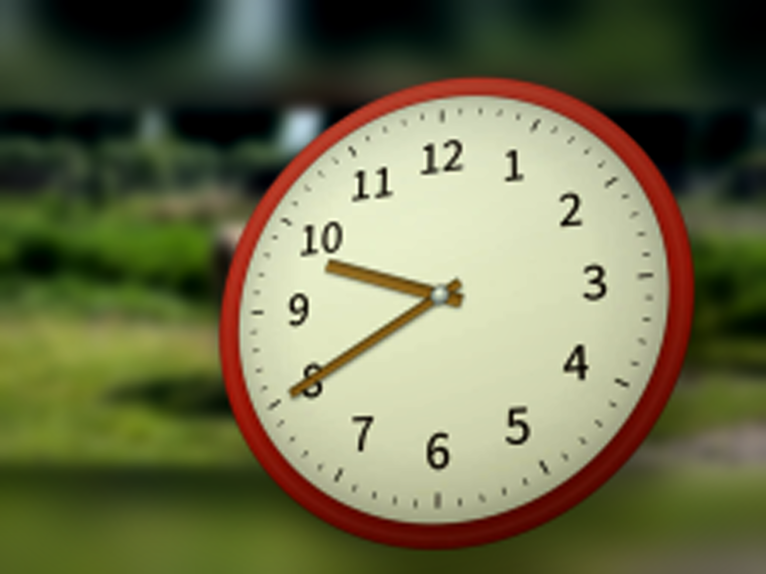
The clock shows 9:40
